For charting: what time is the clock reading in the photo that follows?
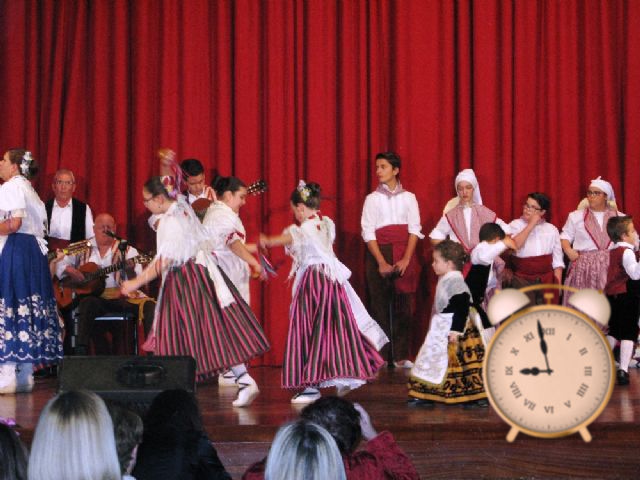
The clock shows 8:58
